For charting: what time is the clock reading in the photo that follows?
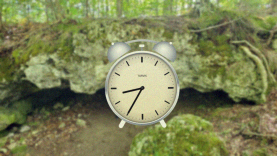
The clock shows 8:35
